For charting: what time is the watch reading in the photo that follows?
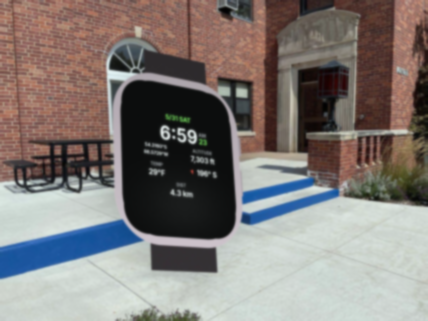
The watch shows 6:59
